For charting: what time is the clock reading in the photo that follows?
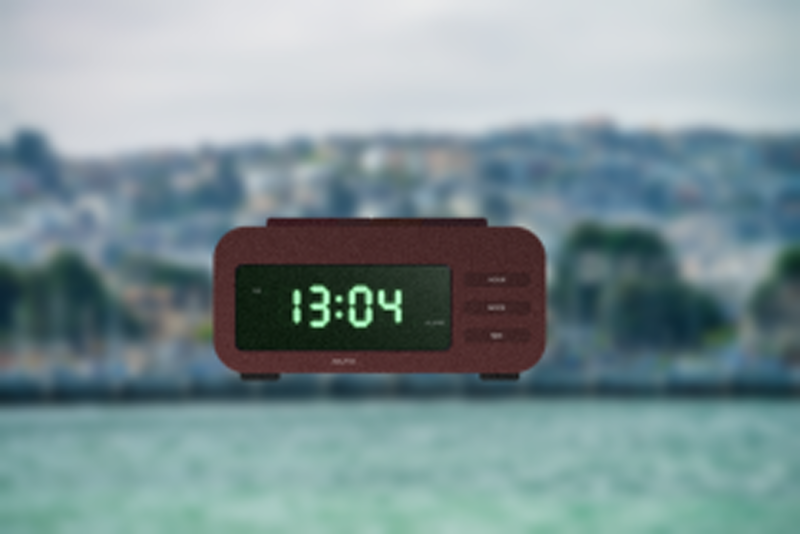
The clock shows 13:04
